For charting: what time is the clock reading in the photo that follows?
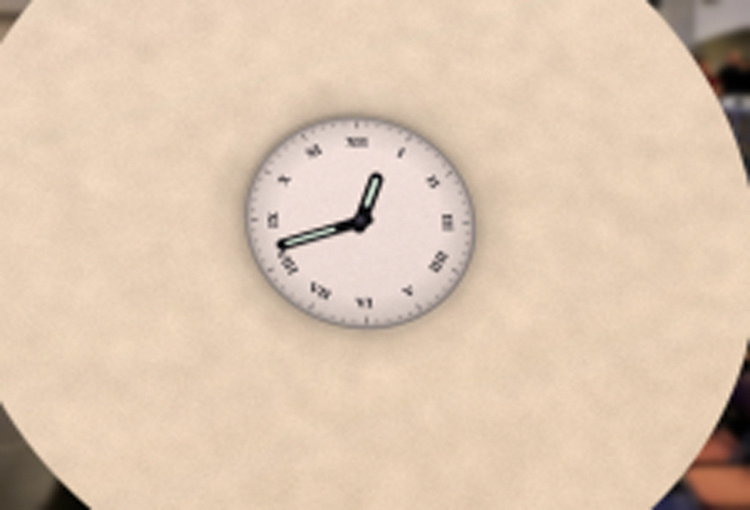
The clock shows 12:42
